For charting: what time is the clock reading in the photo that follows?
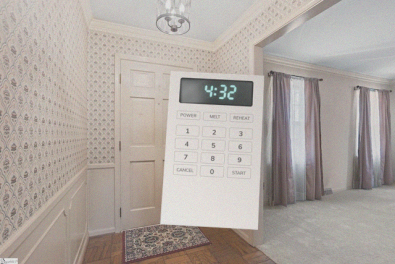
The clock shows 4:32
